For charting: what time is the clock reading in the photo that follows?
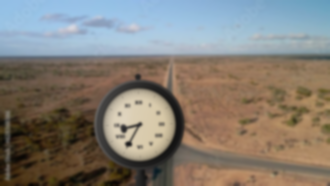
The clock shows 8:35
